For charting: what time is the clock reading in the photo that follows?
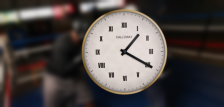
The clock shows 1:20
